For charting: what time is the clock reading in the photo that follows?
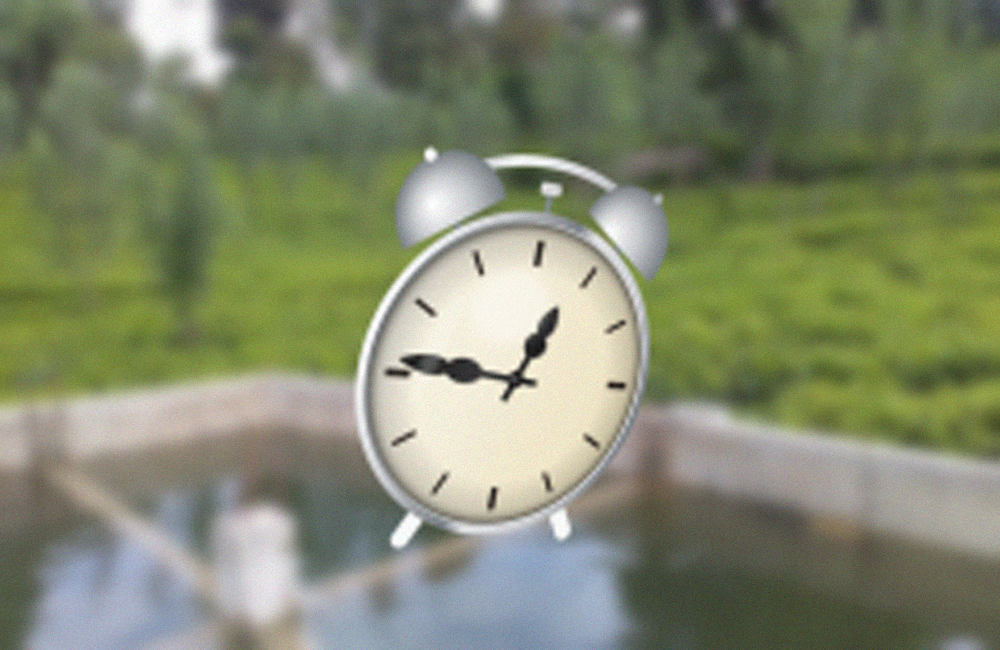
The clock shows 12:46
